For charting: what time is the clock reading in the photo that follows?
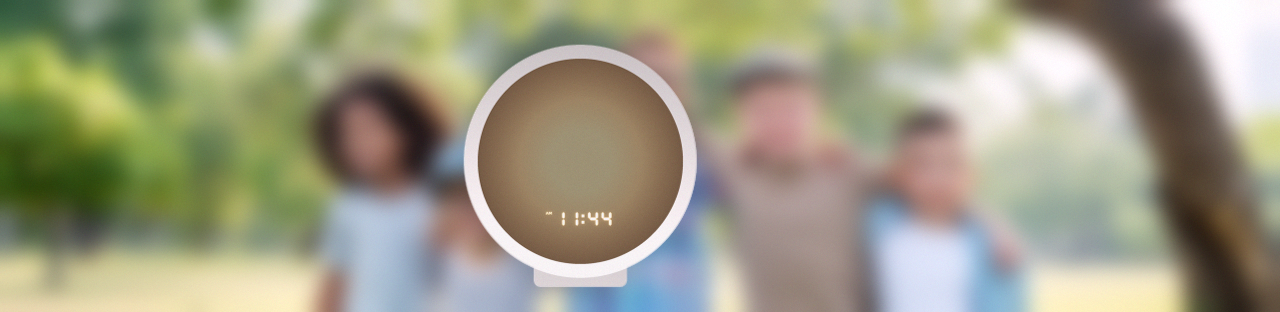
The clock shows 11:44
